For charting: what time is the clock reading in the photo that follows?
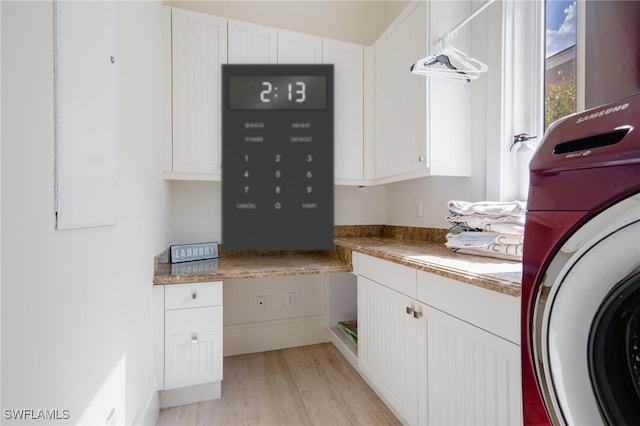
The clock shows 2:13
